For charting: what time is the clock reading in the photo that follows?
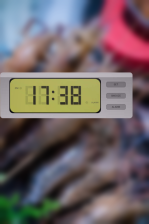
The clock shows 17:38
